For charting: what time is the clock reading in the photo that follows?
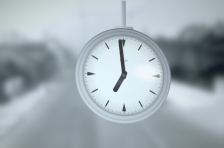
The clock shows 6:59
